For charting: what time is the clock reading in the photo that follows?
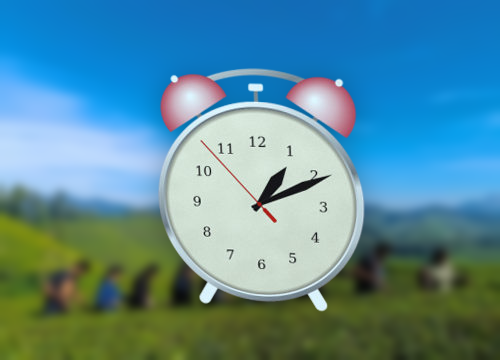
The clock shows 1:10:53
